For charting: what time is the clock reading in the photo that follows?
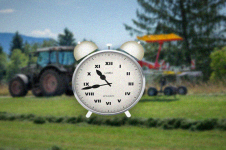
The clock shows 10:43
